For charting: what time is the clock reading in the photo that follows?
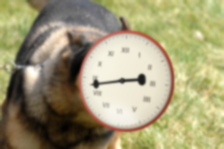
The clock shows 2:43
